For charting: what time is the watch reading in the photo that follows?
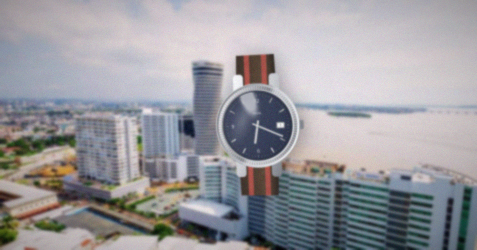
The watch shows 6:19
